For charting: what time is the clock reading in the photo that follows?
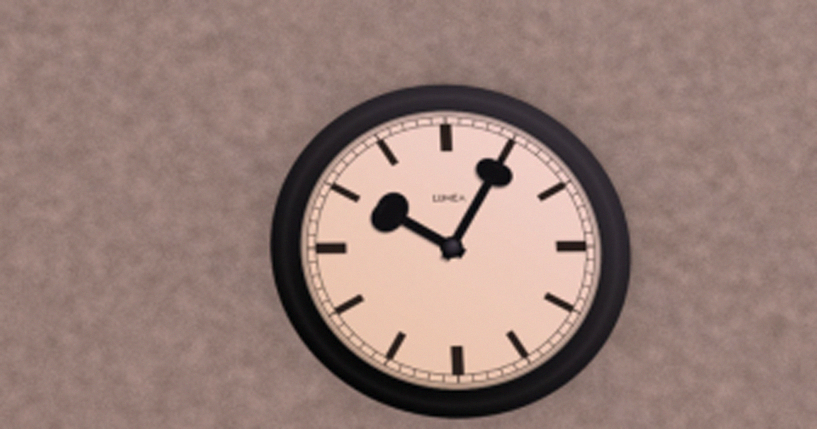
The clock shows 10:05
